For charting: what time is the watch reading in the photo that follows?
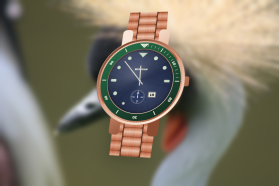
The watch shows 11:53
